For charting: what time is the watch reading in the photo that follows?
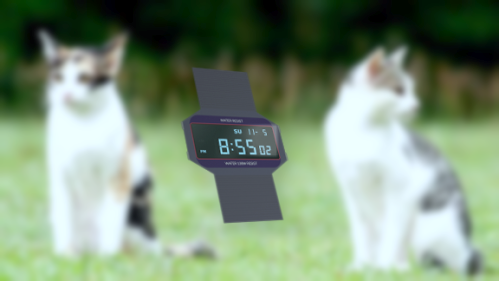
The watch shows 8:55:02
